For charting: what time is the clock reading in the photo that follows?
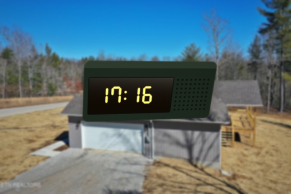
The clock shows 17:16
